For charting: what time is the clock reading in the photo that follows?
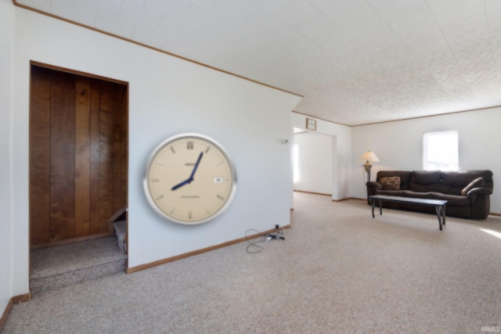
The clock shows 8:04
